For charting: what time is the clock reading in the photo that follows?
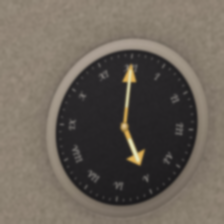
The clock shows 5:00
